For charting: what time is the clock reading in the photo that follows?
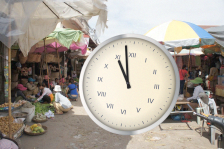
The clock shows 10:58
